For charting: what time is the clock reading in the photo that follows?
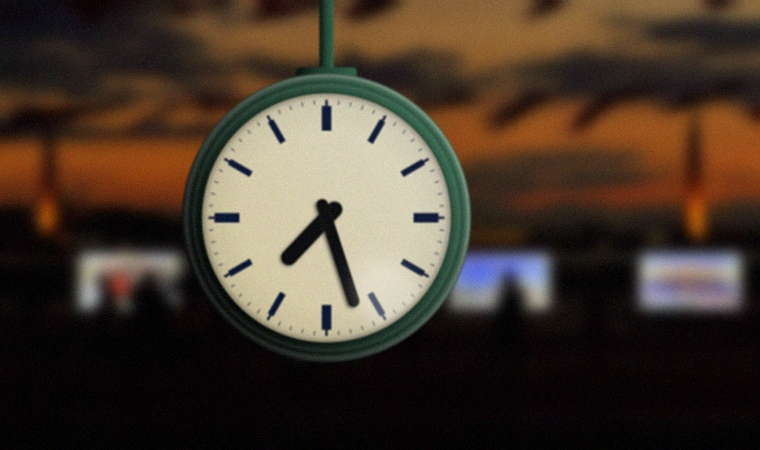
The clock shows 7:27
